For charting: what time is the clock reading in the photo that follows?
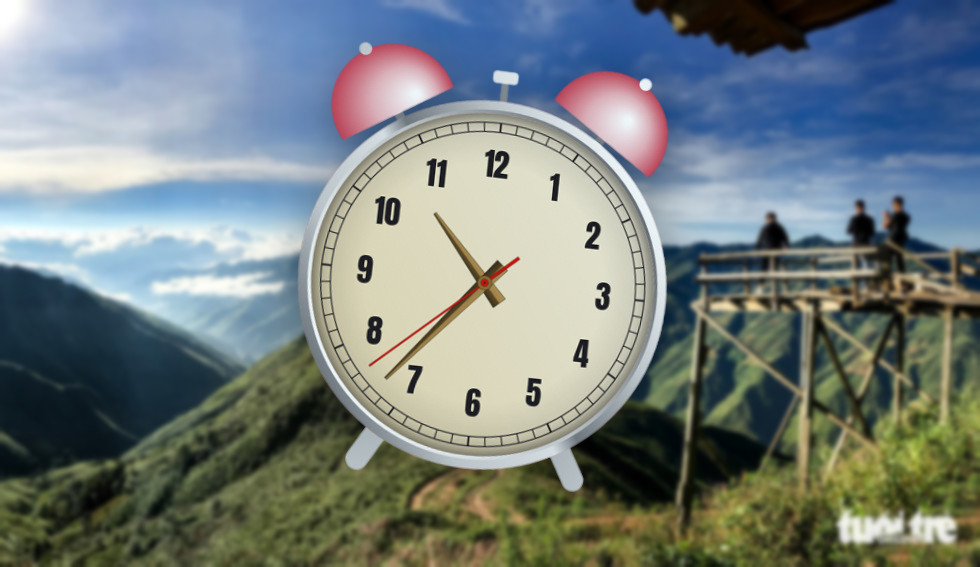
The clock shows 10:36:38
